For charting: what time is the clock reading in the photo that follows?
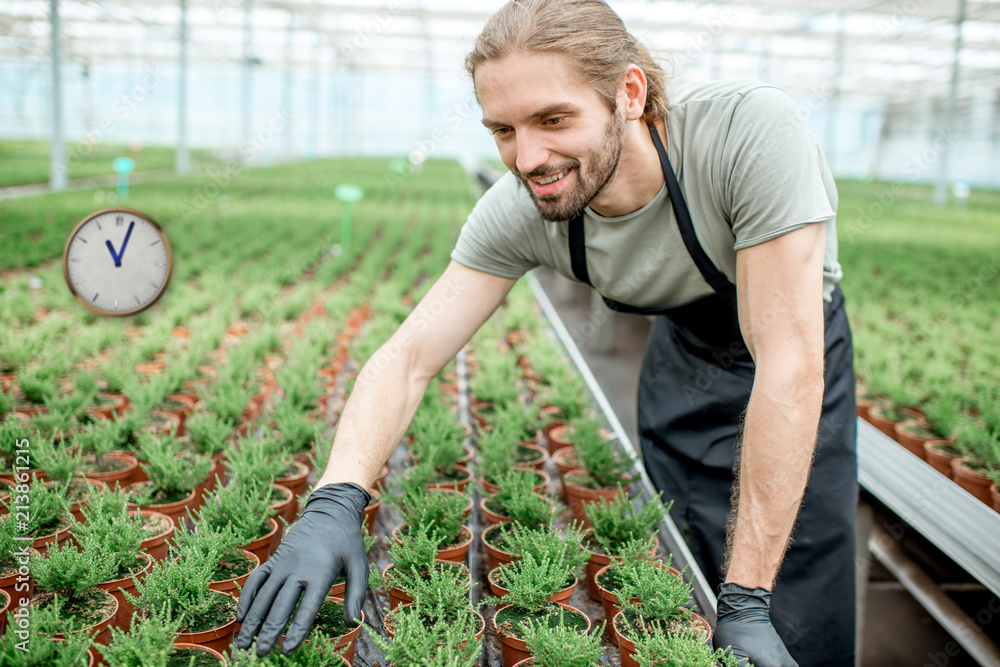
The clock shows 11:03
